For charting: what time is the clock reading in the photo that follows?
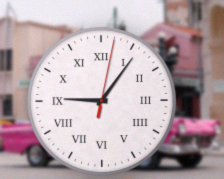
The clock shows 9:06:02
